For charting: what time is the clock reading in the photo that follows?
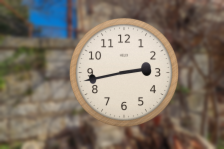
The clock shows 2:43
